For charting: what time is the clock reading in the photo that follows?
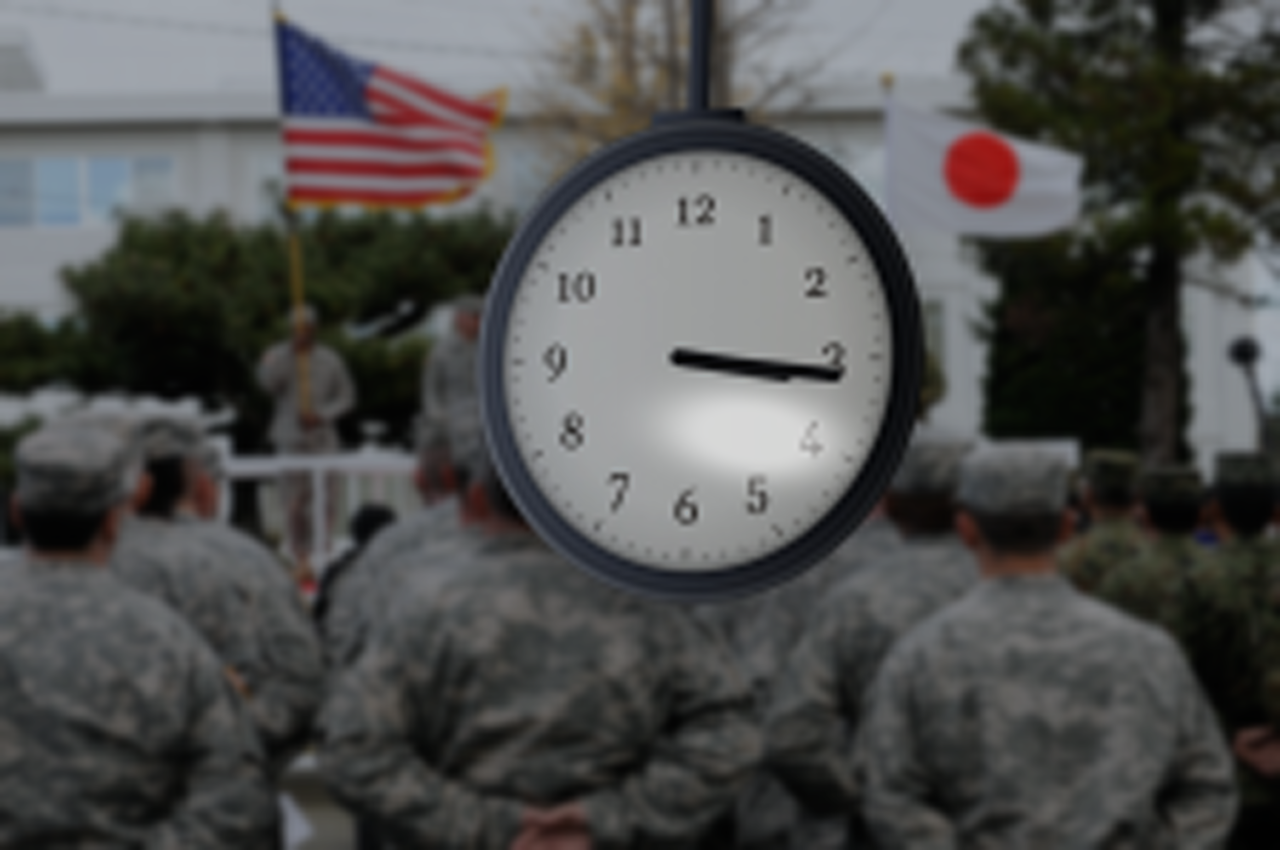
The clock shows 3:16
